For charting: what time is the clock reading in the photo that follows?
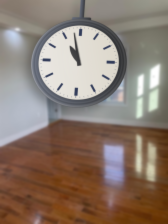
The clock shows 10:58
